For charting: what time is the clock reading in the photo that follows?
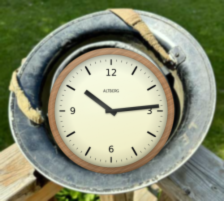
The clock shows 10:14
